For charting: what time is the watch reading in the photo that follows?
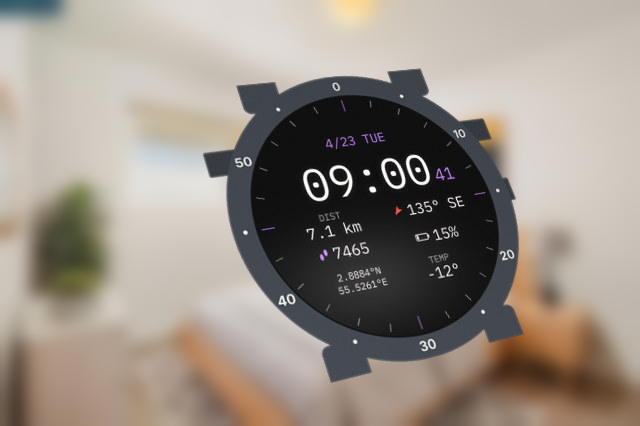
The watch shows 9:00:41
